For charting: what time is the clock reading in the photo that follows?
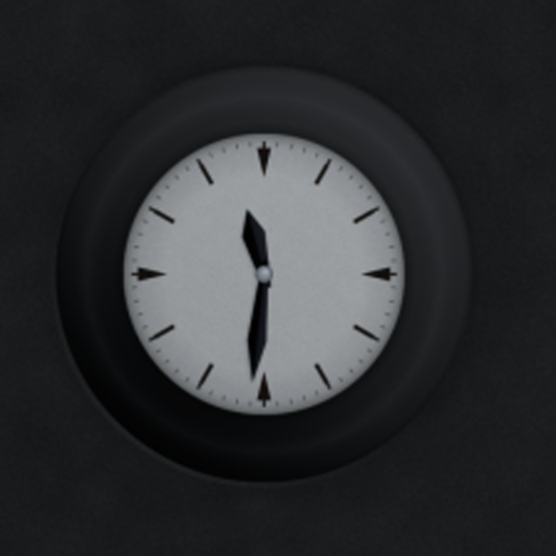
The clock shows 11:31
